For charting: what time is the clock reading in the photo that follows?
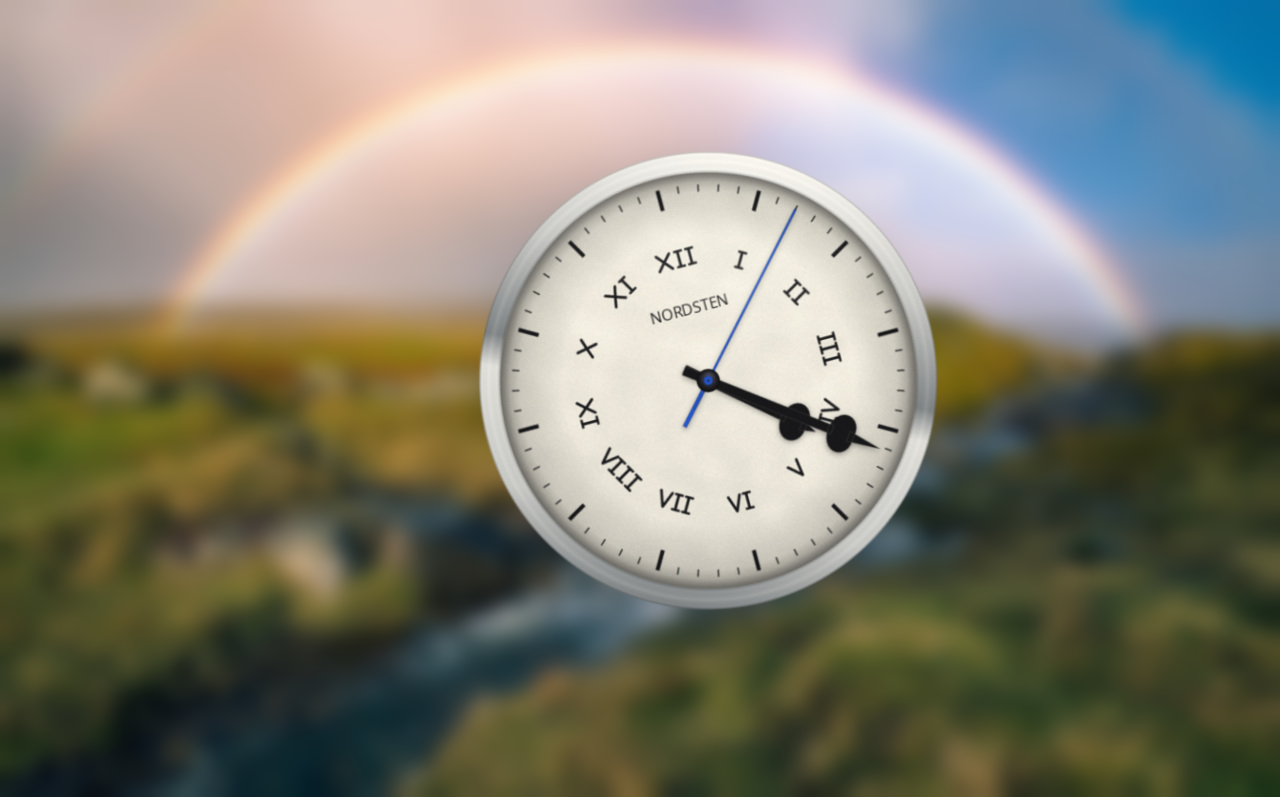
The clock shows 4:21:07
